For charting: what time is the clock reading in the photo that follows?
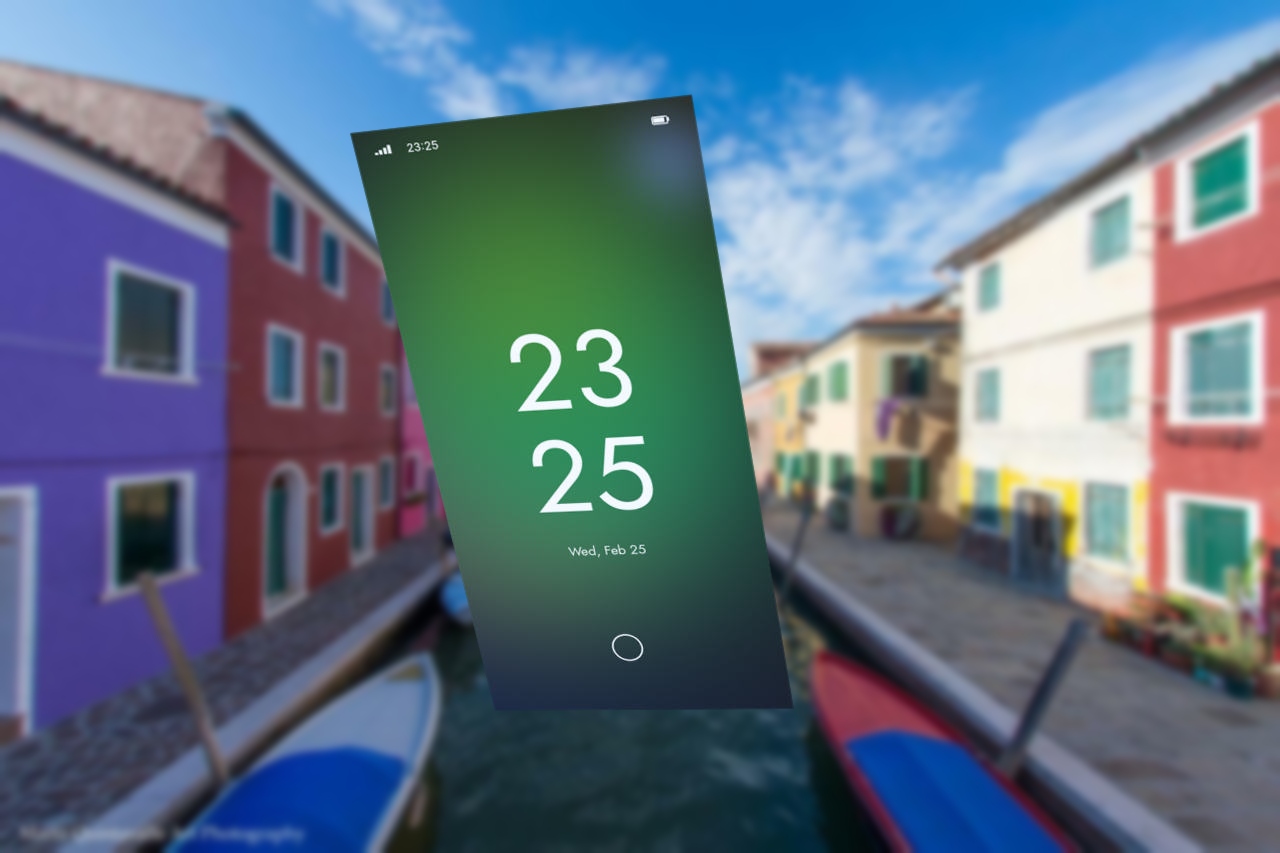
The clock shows 23:25
